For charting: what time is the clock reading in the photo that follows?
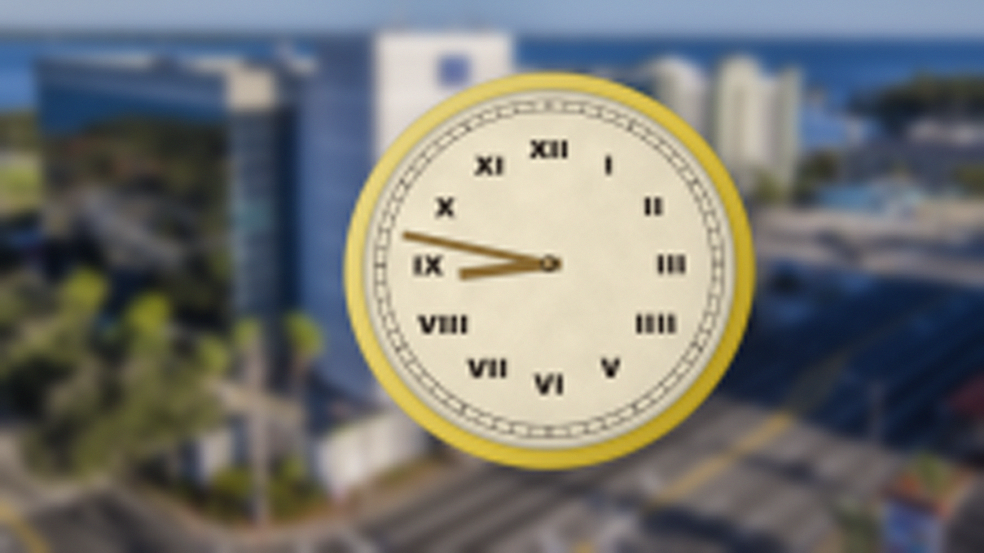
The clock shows 8:47
